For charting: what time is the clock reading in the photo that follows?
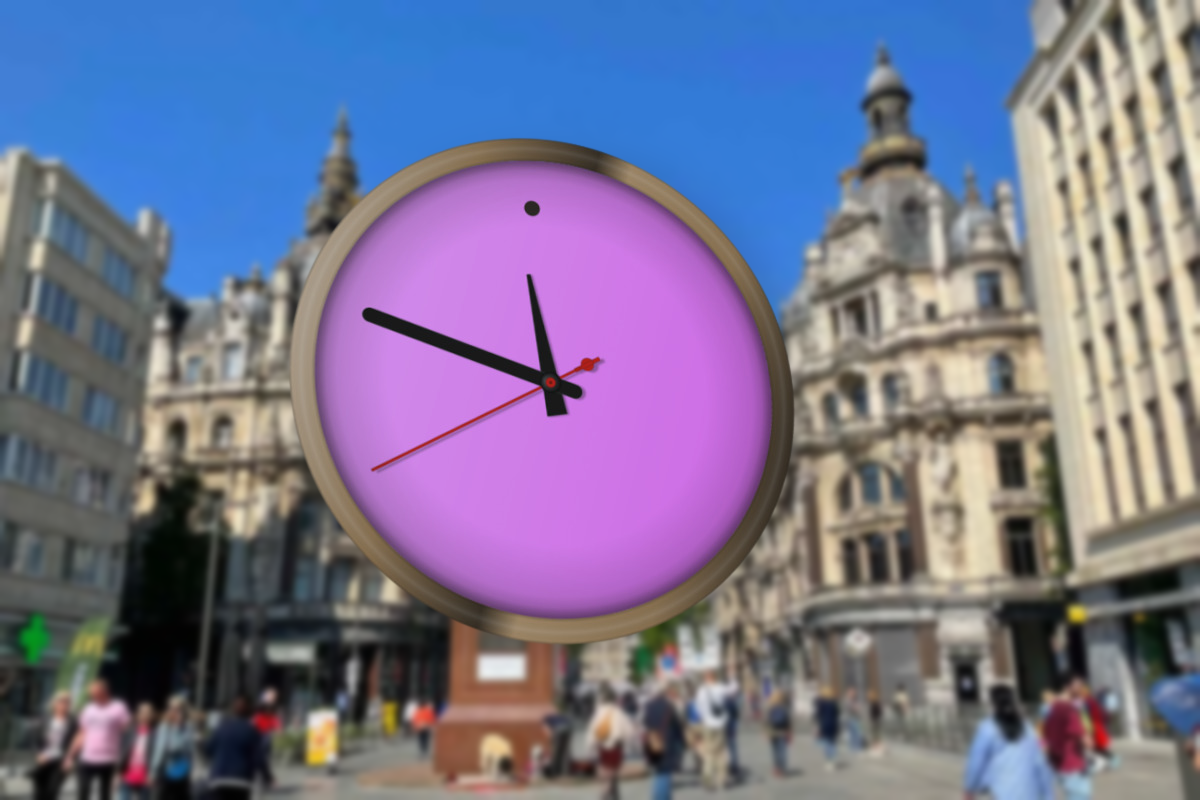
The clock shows 11:48:41
